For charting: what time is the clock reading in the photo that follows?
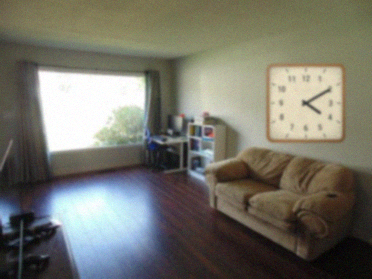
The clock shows 4:10
